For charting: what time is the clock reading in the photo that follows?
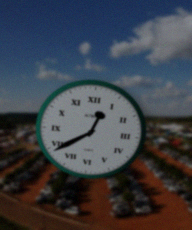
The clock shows 12:39
